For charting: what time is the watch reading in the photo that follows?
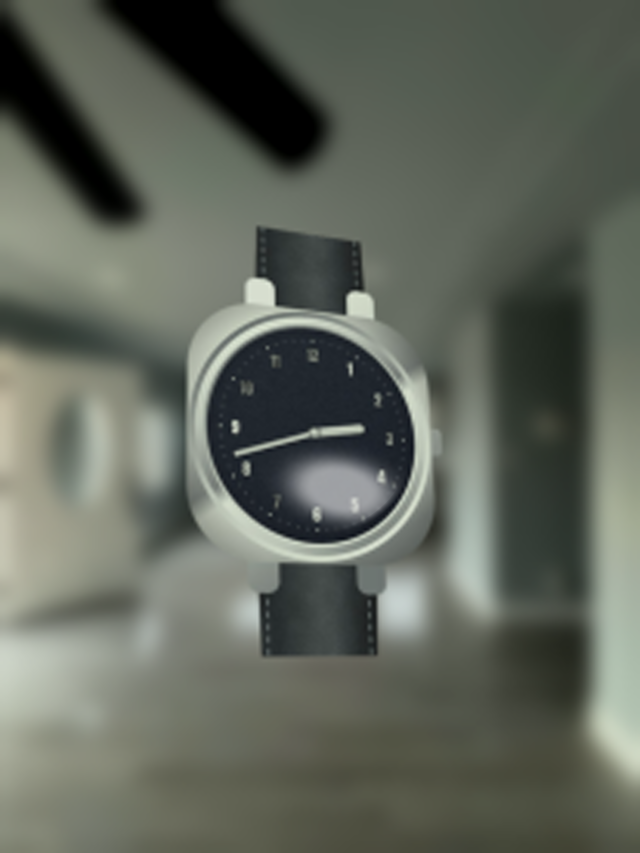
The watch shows 2:42
